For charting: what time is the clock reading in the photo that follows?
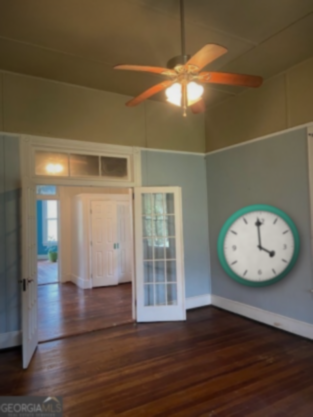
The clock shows 3:59
